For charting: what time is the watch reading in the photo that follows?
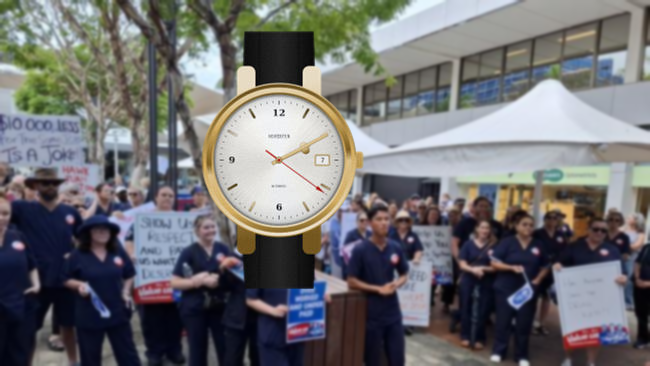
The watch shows 2:10:21
